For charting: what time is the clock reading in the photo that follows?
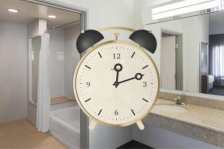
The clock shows 12:12
